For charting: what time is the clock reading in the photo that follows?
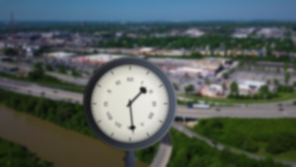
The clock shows 1:29
